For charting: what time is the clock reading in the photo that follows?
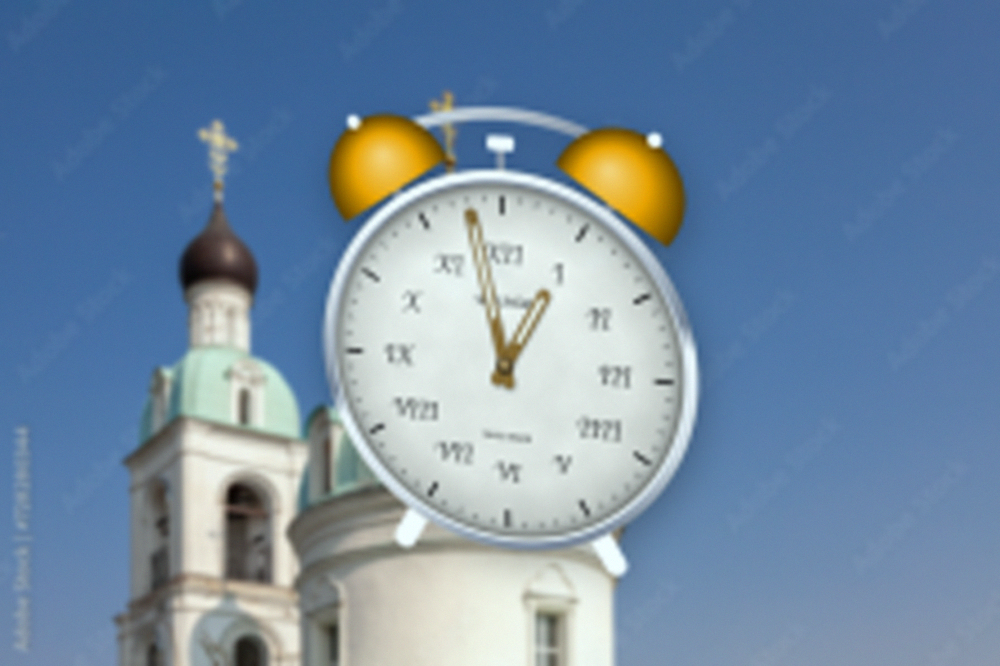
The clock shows 12:58
